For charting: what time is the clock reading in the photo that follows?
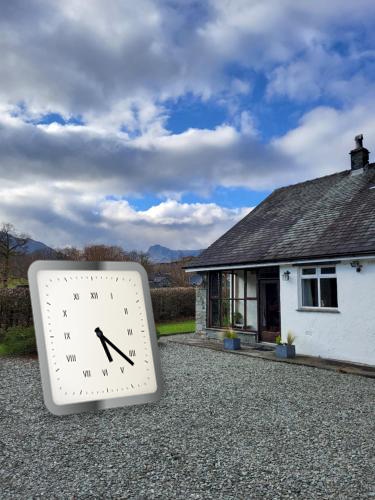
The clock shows 5:22
